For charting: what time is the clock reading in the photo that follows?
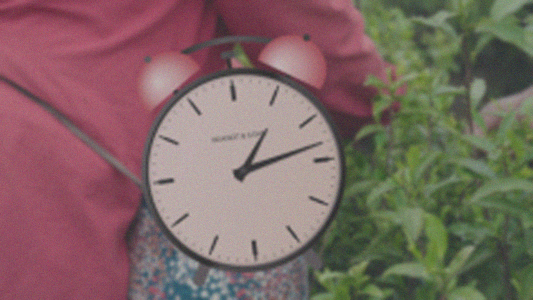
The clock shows 1:13
